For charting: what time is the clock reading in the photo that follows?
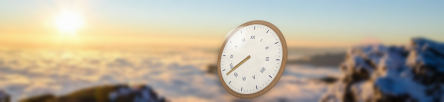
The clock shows 7:38
